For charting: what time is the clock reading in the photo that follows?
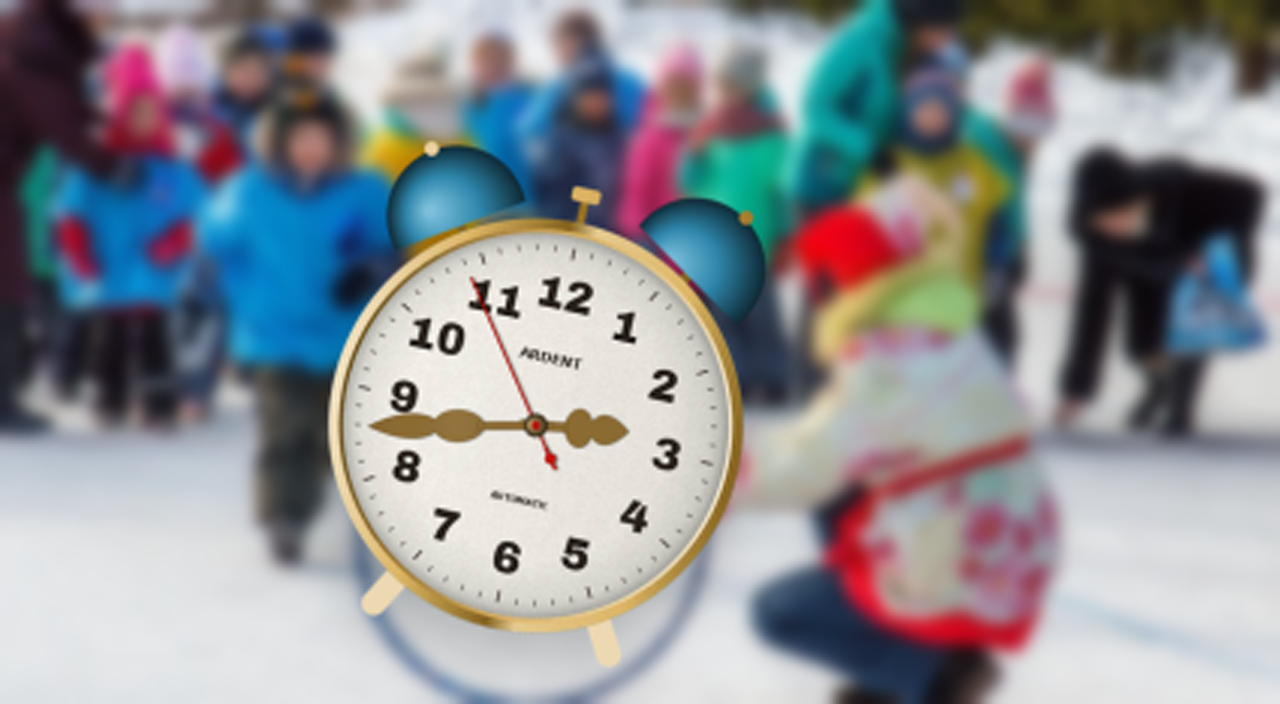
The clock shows 2:42:54
